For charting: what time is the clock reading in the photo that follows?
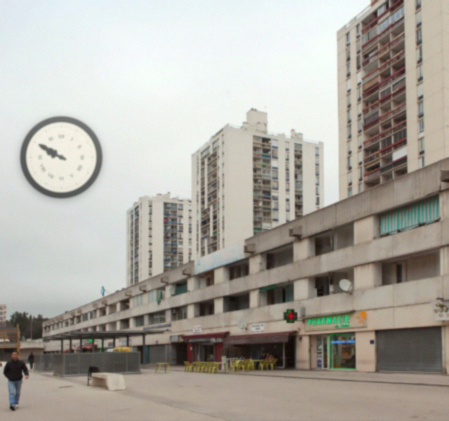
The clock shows 9:50
